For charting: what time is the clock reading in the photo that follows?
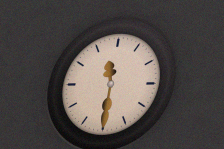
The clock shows 11:30
